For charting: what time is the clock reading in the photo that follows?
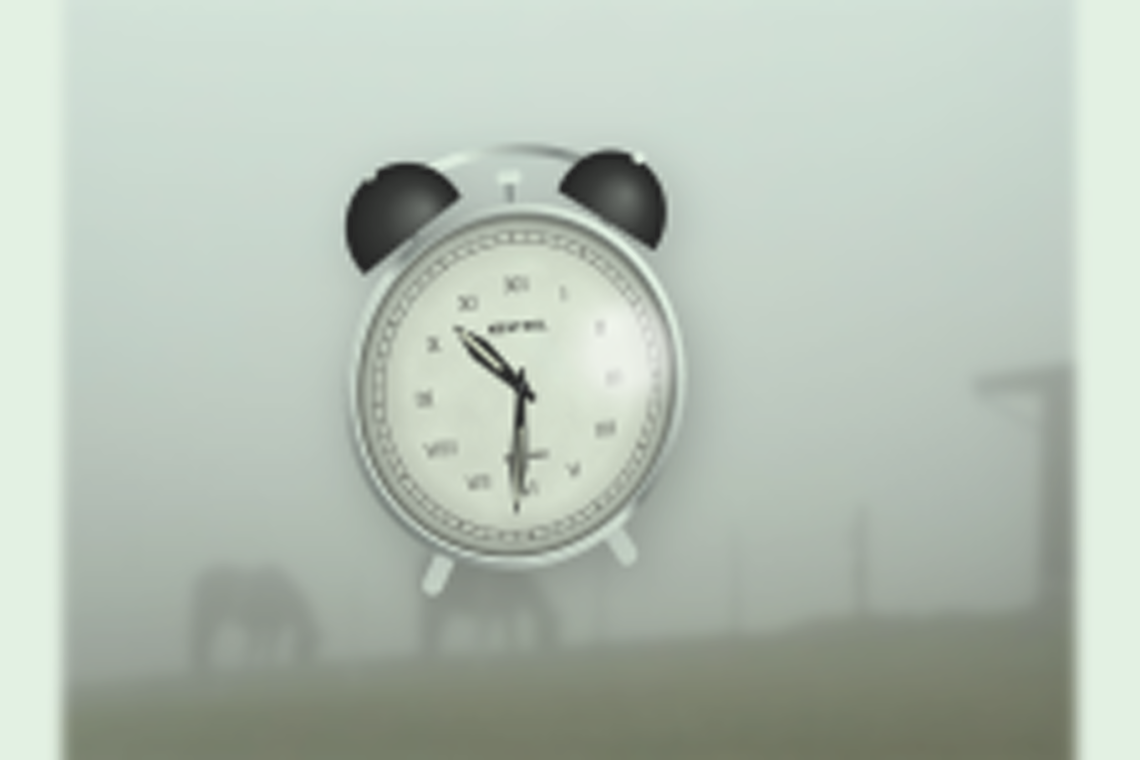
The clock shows 10:31
